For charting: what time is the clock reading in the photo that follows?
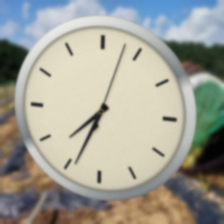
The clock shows 7:34:03
